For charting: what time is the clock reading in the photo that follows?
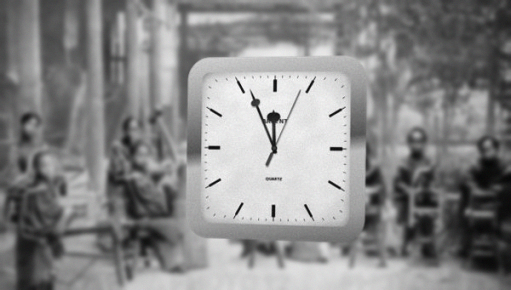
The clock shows 11:56:04
